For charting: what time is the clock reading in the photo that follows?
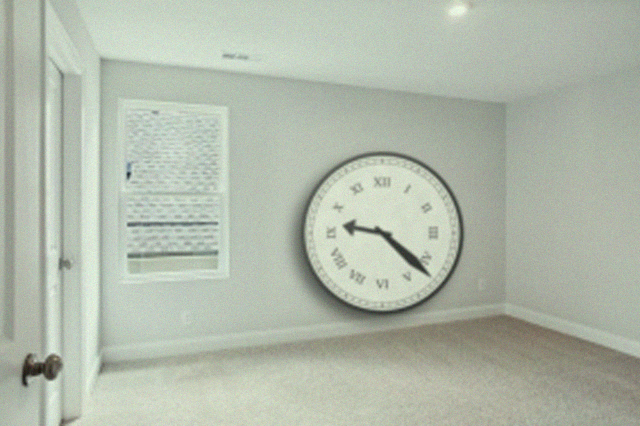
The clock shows 9:22
